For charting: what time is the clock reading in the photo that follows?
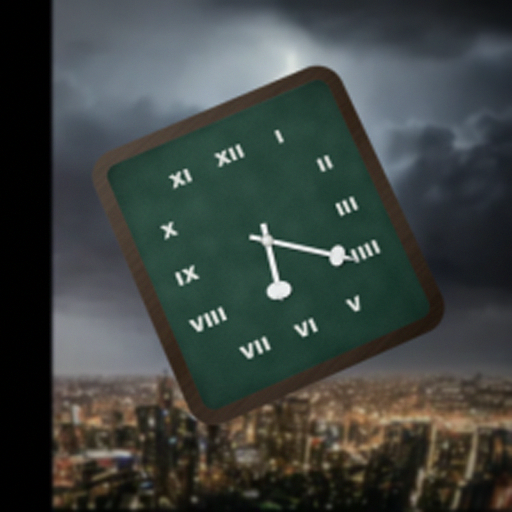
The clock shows 6:21
